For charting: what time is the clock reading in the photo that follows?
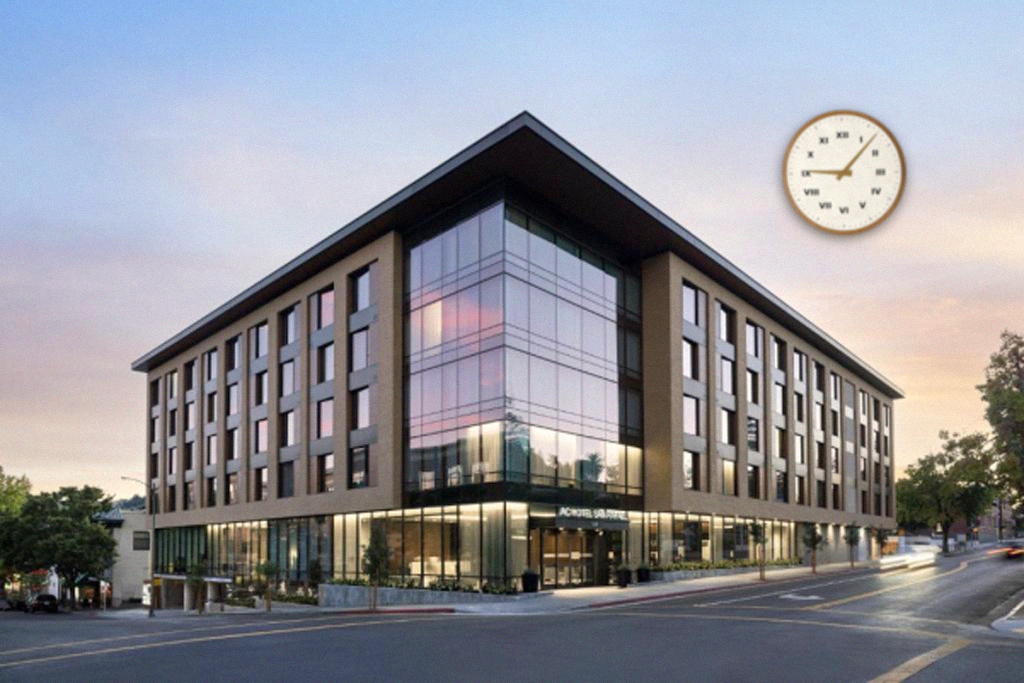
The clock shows 9:07
